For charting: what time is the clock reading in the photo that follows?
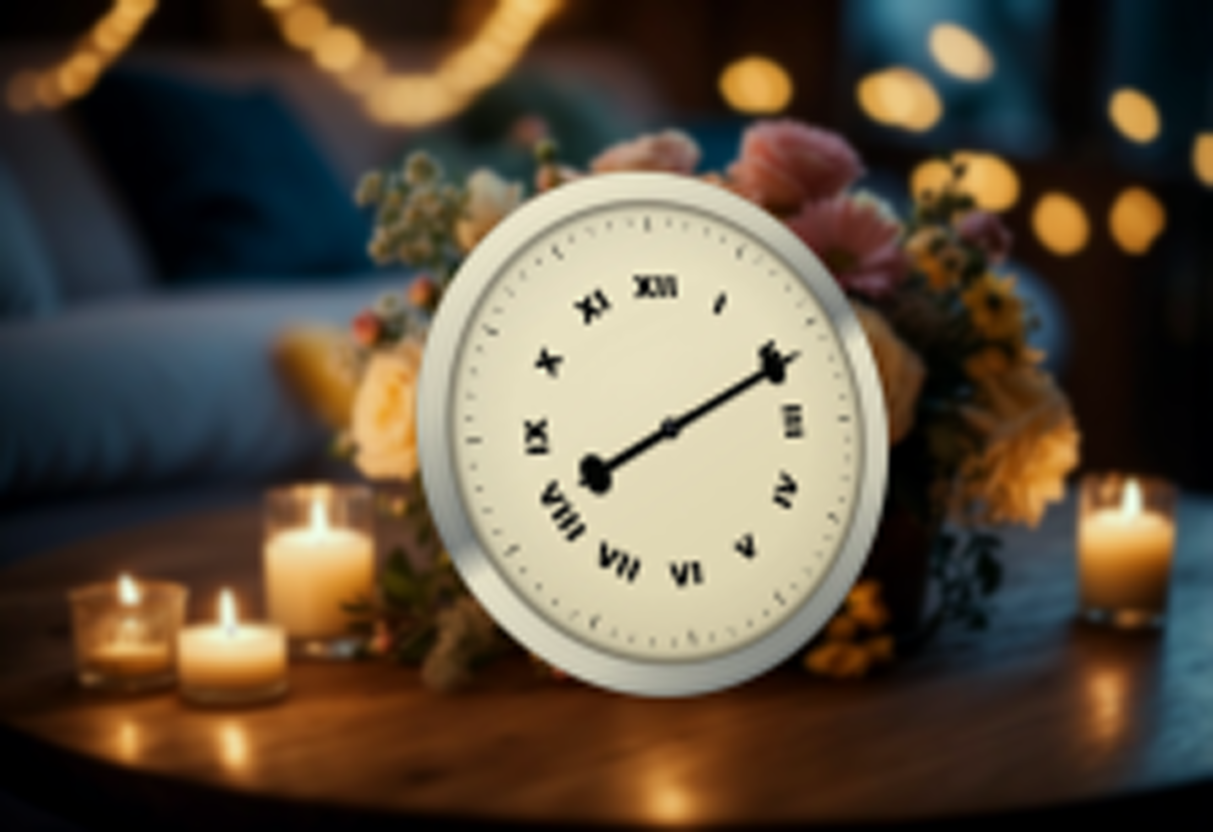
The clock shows 8:11
